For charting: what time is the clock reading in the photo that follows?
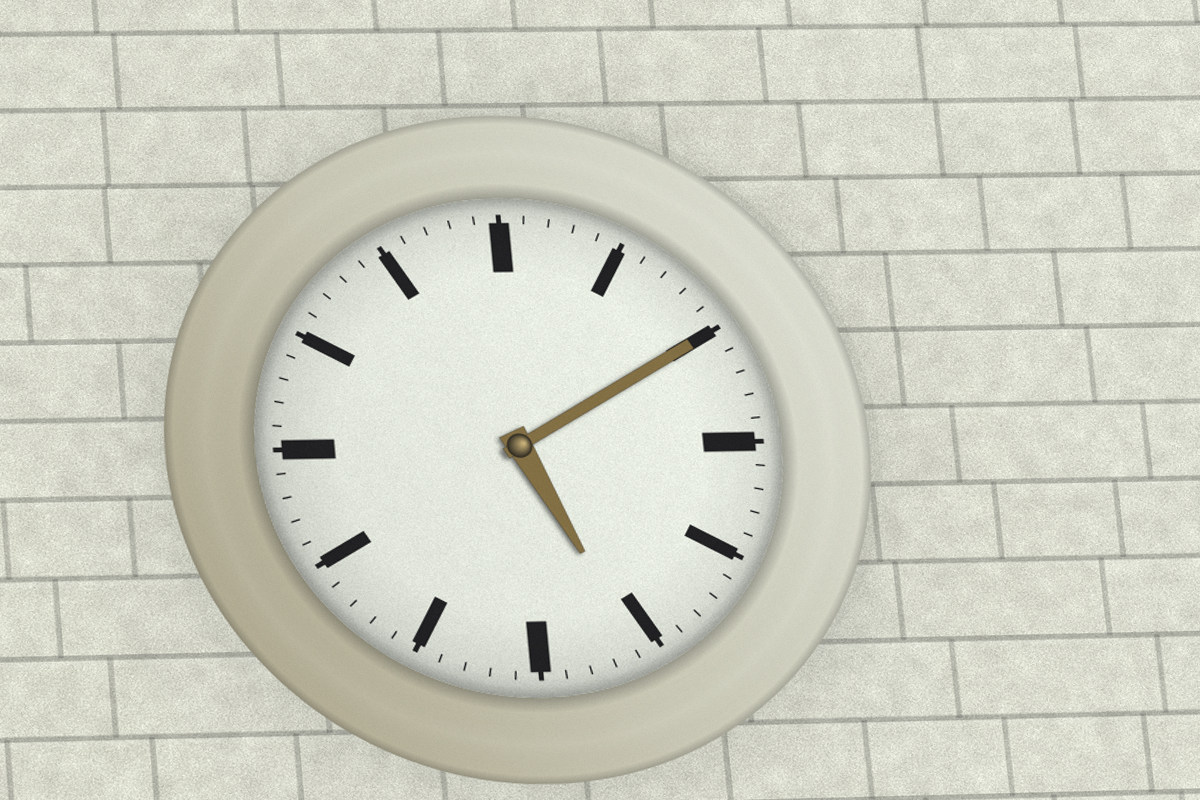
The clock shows 5:10
